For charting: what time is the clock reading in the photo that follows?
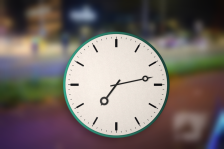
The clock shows 7:13
